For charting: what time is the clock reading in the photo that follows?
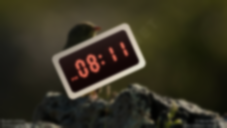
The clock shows 8:11
